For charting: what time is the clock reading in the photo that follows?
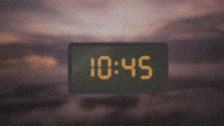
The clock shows 10:45
